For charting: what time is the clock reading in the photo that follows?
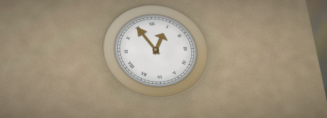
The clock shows 12:55
